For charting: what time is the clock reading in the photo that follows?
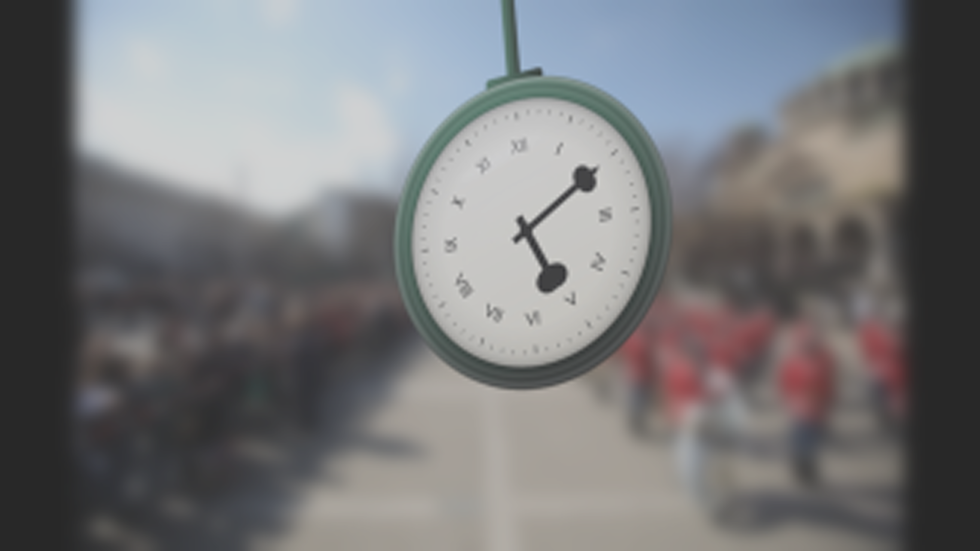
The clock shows 5:10
